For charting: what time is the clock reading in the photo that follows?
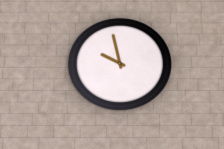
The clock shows 9:58
